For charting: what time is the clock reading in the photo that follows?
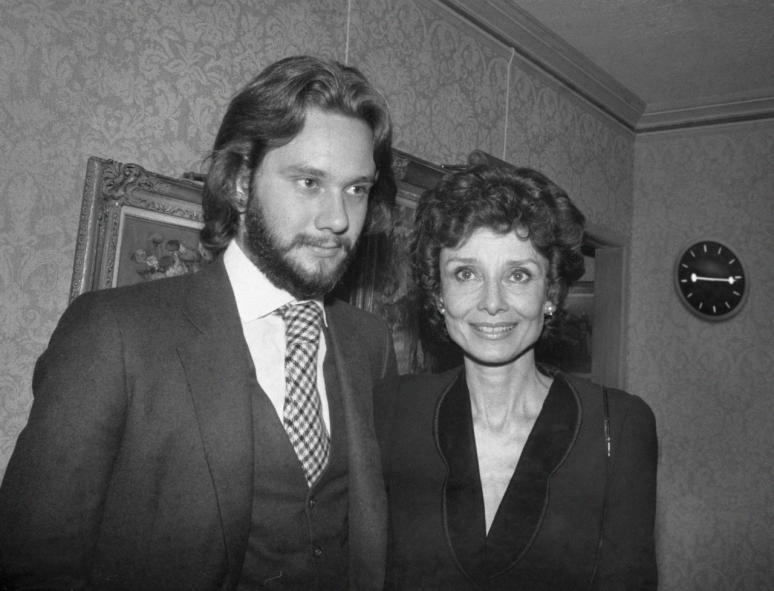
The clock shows 9:16
